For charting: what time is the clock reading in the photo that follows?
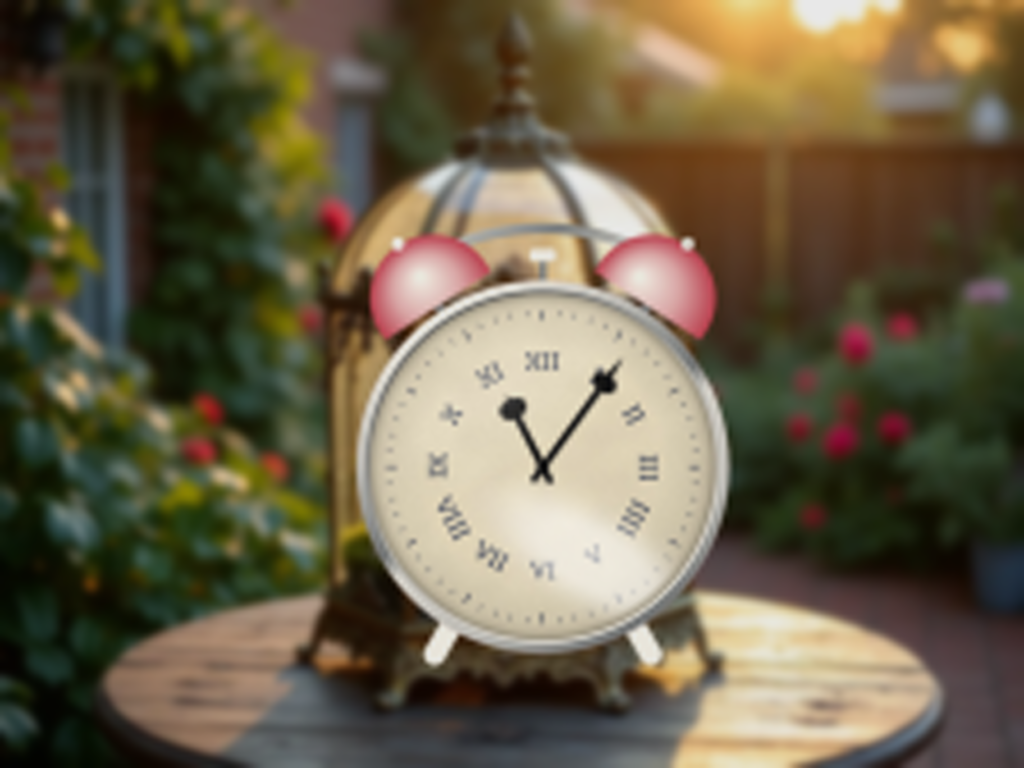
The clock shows 11:06
